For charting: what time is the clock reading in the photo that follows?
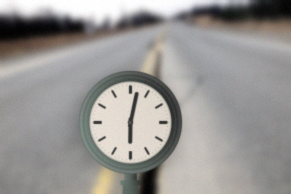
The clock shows 6:02
